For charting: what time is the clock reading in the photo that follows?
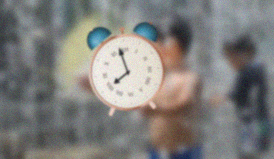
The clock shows 7:58
